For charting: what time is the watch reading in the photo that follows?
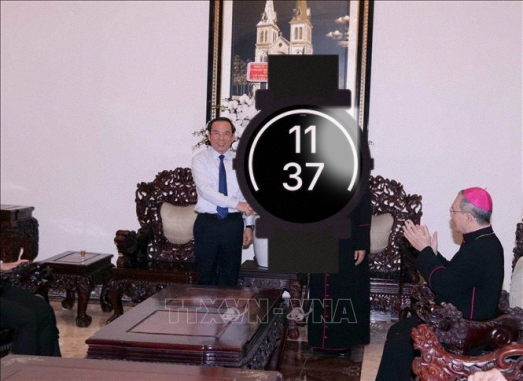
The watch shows 11:37
